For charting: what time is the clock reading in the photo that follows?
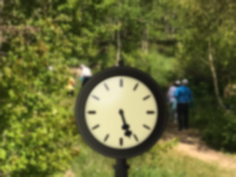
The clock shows 5:27
